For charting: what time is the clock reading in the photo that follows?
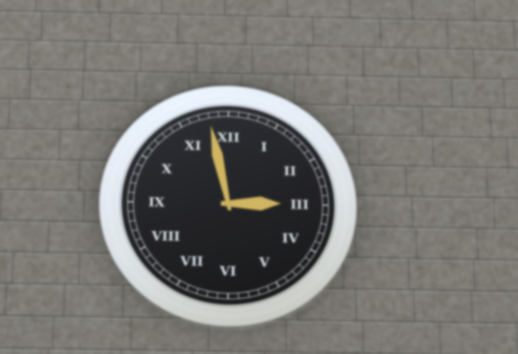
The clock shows 2:58
